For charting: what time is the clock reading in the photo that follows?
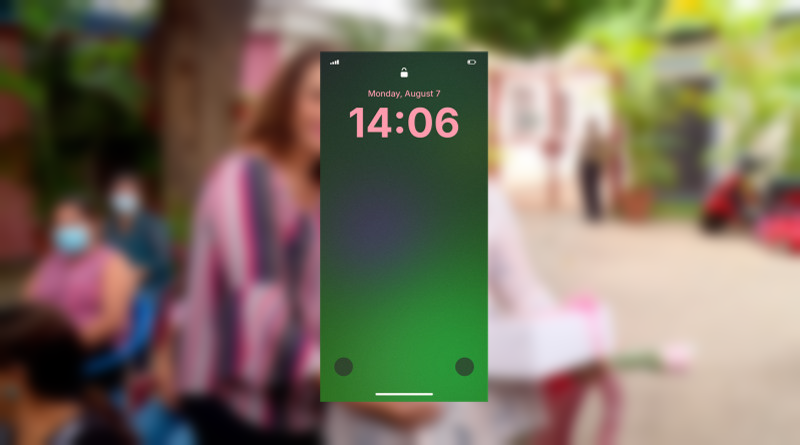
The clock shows 14:06
